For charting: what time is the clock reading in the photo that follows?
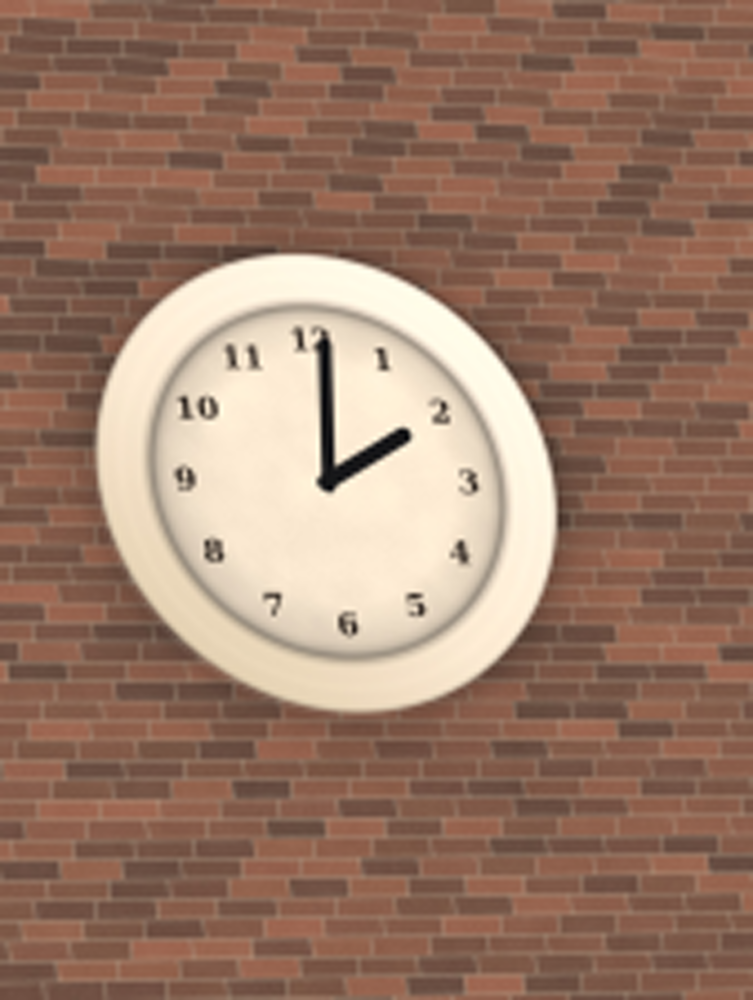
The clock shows 2:01
